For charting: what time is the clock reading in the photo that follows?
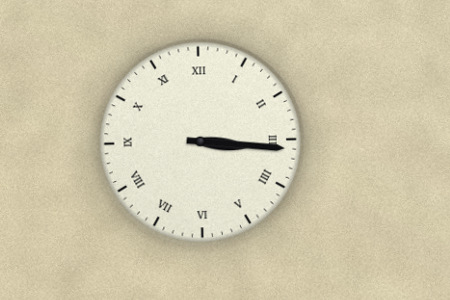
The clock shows 3:16
